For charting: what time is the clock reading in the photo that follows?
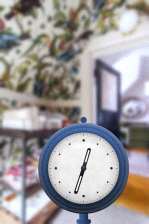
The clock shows 12:33
